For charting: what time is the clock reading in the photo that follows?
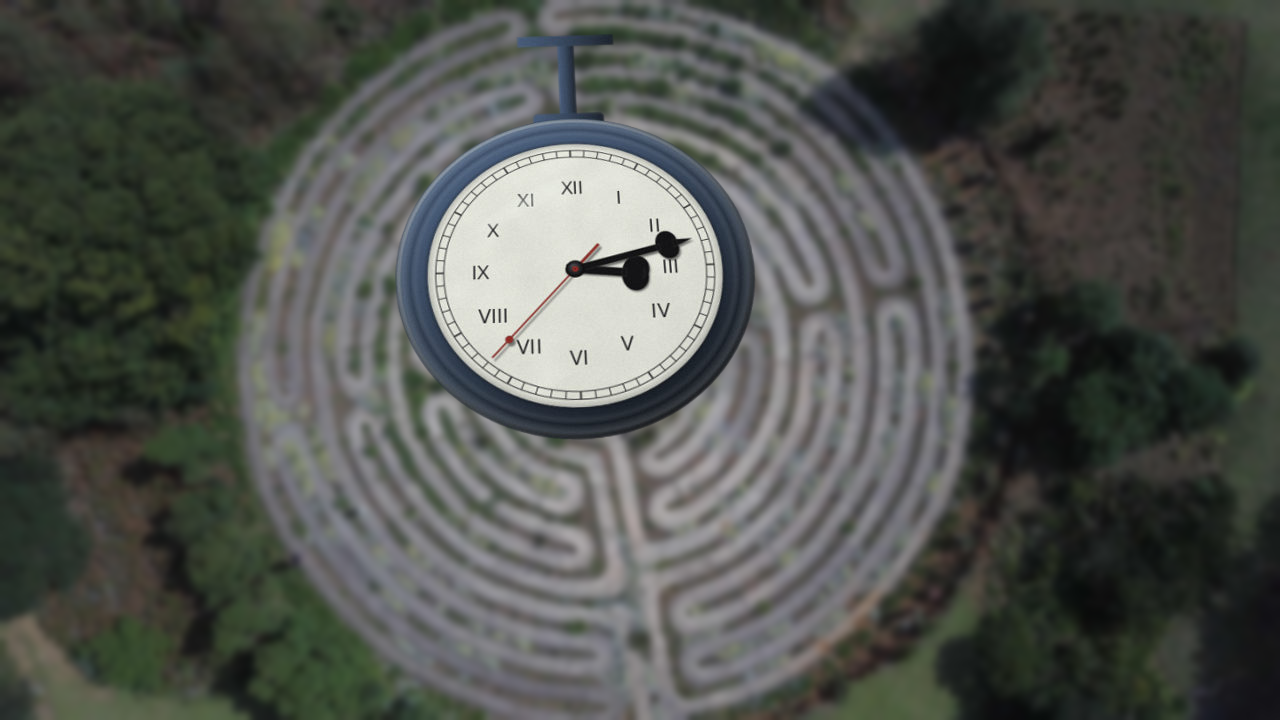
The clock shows 3:12:37
